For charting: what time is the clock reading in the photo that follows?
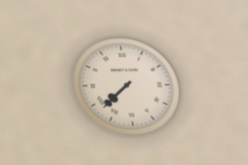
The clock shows 7:38
